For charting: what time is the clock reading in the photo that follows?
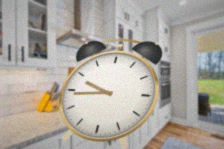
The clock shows 9:44
